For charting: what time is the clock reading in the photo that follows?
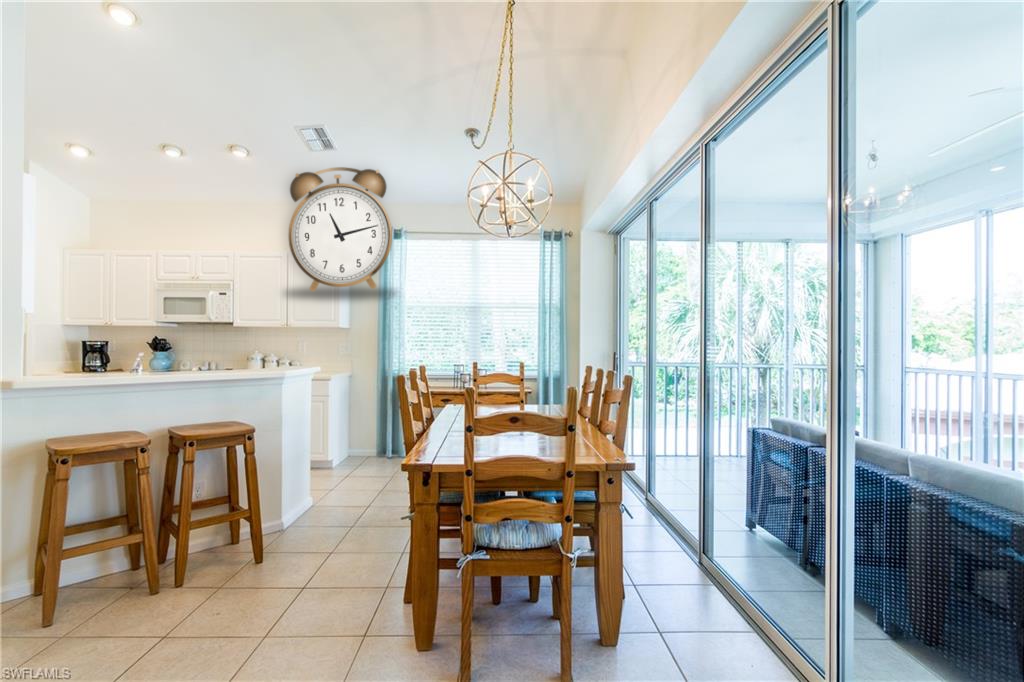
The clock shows 11:13
